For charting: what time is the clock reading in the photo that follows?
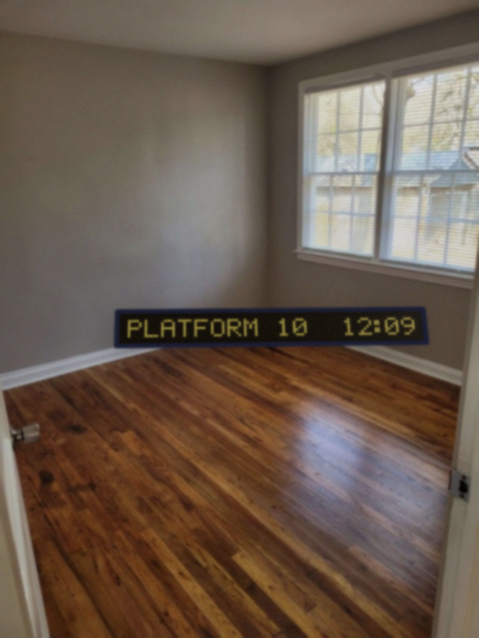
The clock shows 12:09
